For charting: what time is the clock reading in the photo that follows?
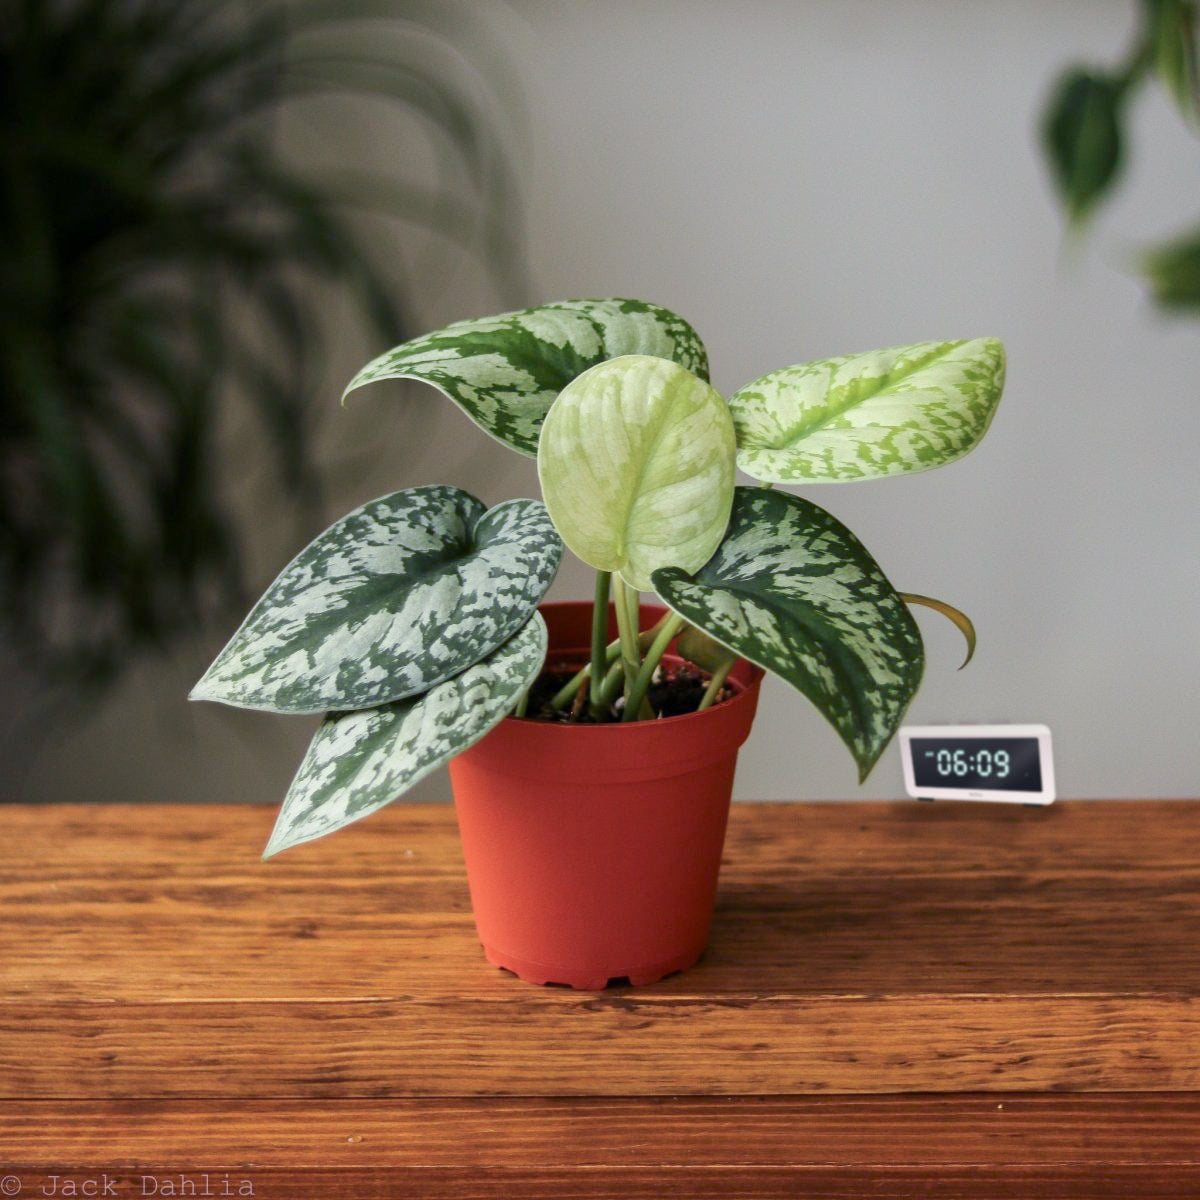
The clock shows 6:09
